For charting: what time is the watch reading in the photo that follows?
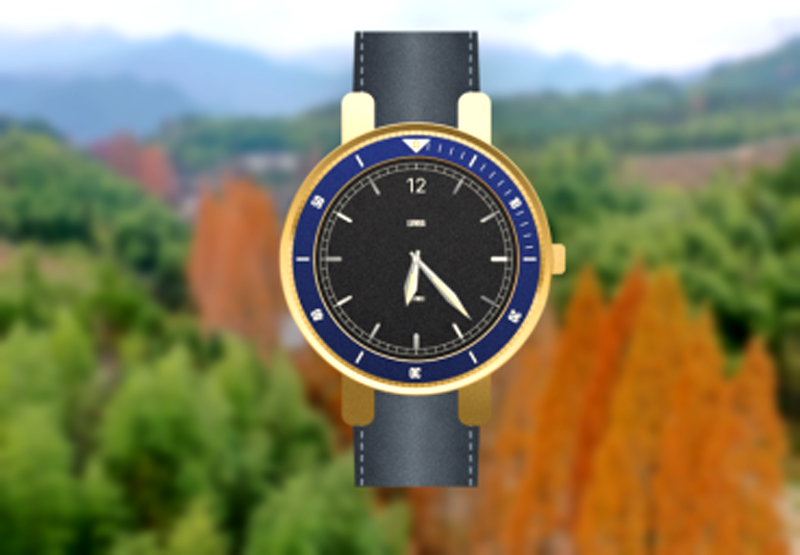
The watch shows 6:23
